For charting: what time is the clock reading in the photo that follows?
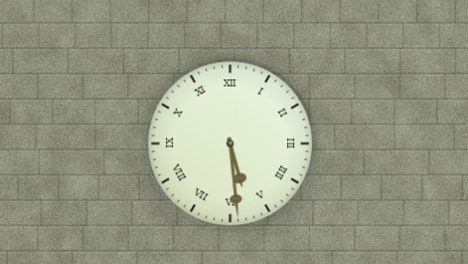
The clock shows 5:29
